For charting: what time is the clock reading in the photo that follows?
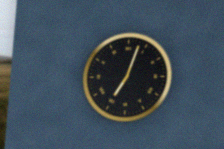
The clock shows 7:03
